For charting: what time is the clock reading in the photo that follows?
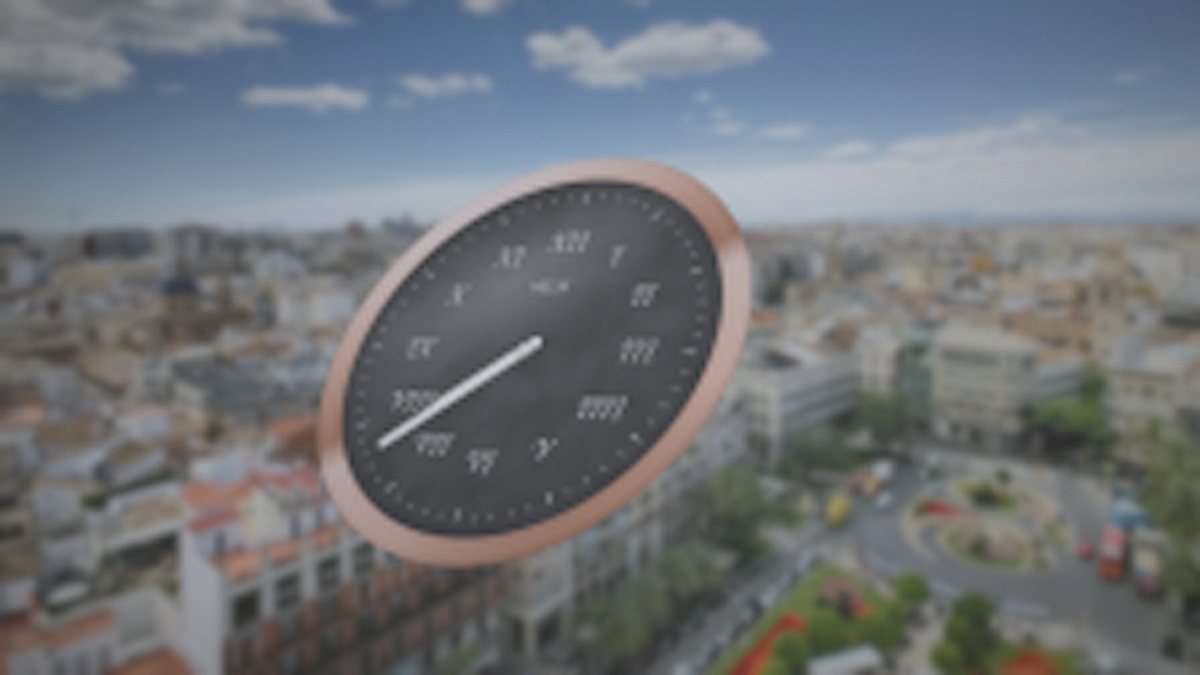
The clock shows 7:38
